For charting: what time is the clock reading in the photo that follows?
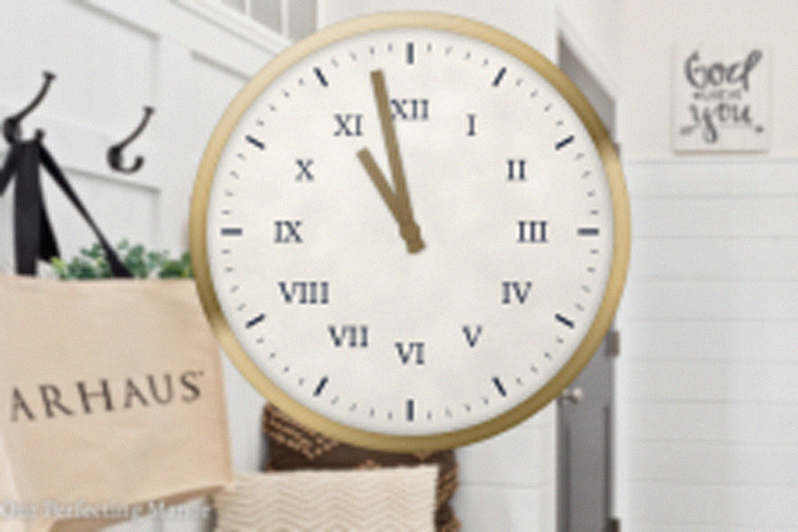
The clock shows 10:58
